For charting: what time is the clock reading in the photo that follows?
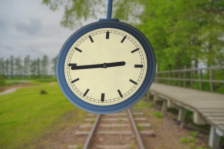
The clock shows 2:44
